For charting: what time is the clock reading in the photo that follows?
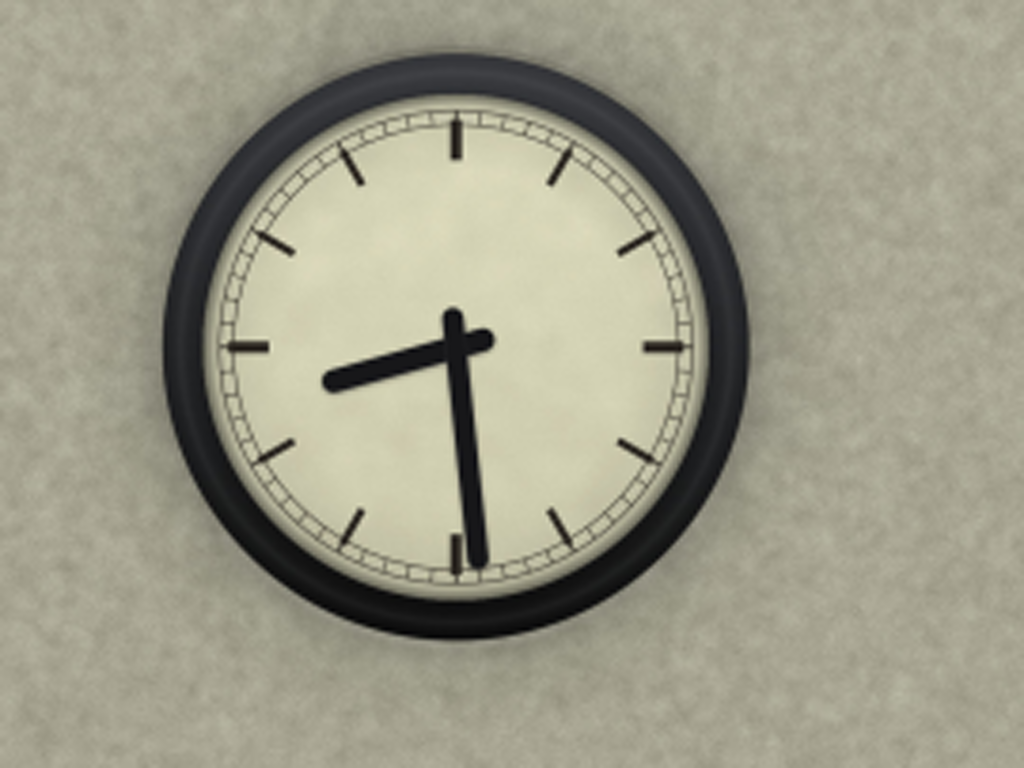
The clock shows 8:29
